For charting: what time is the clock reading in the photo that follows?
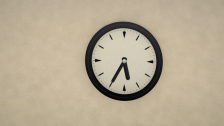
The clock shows 5:35
